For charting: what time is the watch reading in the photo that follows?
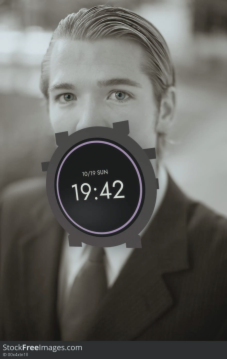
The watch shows 19:42
